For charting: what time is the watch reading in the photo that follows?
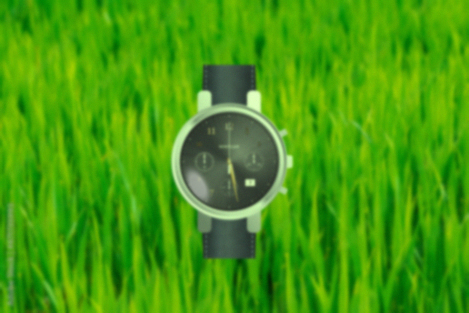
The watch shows 5:28
